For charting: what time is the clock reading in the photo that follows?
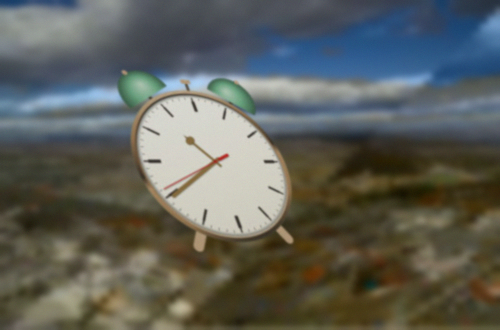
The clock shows 10:39:41
